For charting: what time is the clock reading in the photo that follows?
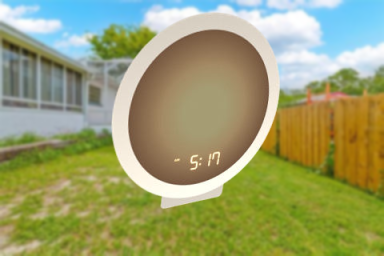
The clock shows 5:17
